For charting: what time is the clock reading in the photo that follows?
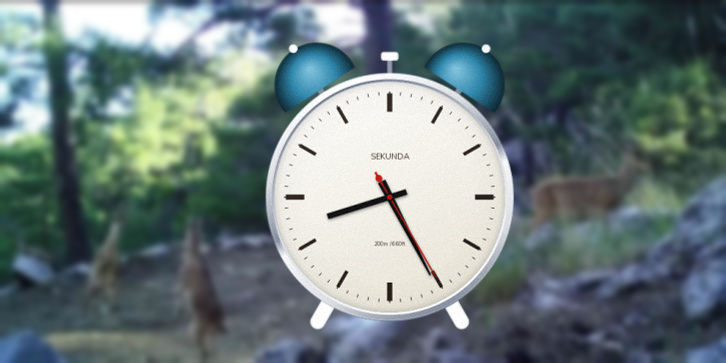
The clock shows 8:25:25
